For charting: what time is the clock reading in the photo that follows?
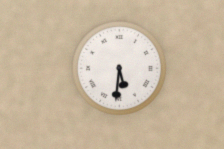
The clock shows 5:31
